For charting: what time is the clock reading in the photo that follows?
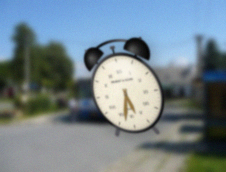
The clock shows 5:33
